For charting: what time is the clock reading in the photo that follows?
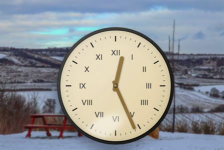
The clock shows 12:26
